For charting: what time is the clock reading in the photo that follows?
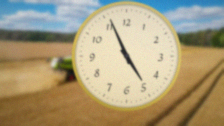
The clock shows 4:56
